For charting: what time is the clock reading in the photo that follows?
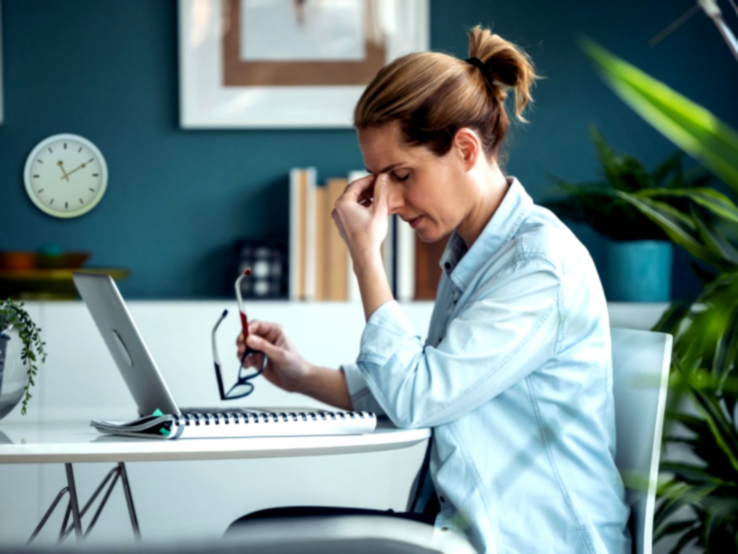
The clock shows 11:10
